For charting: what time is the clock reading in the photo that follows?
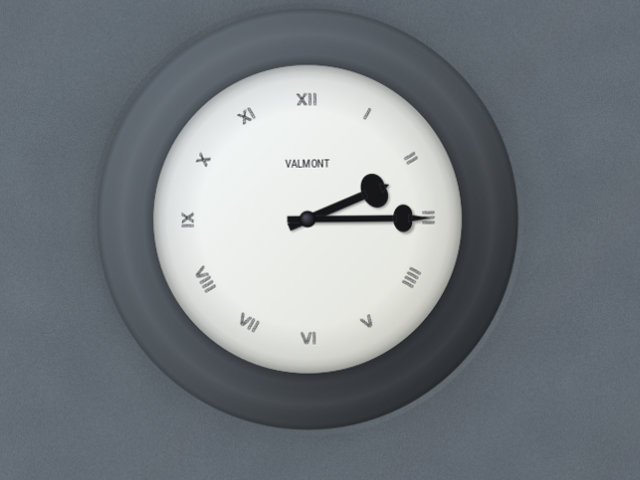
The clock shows 2:15
